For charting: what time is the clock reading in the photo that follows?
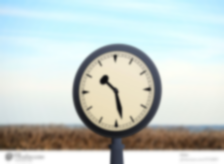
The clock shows 10:28
